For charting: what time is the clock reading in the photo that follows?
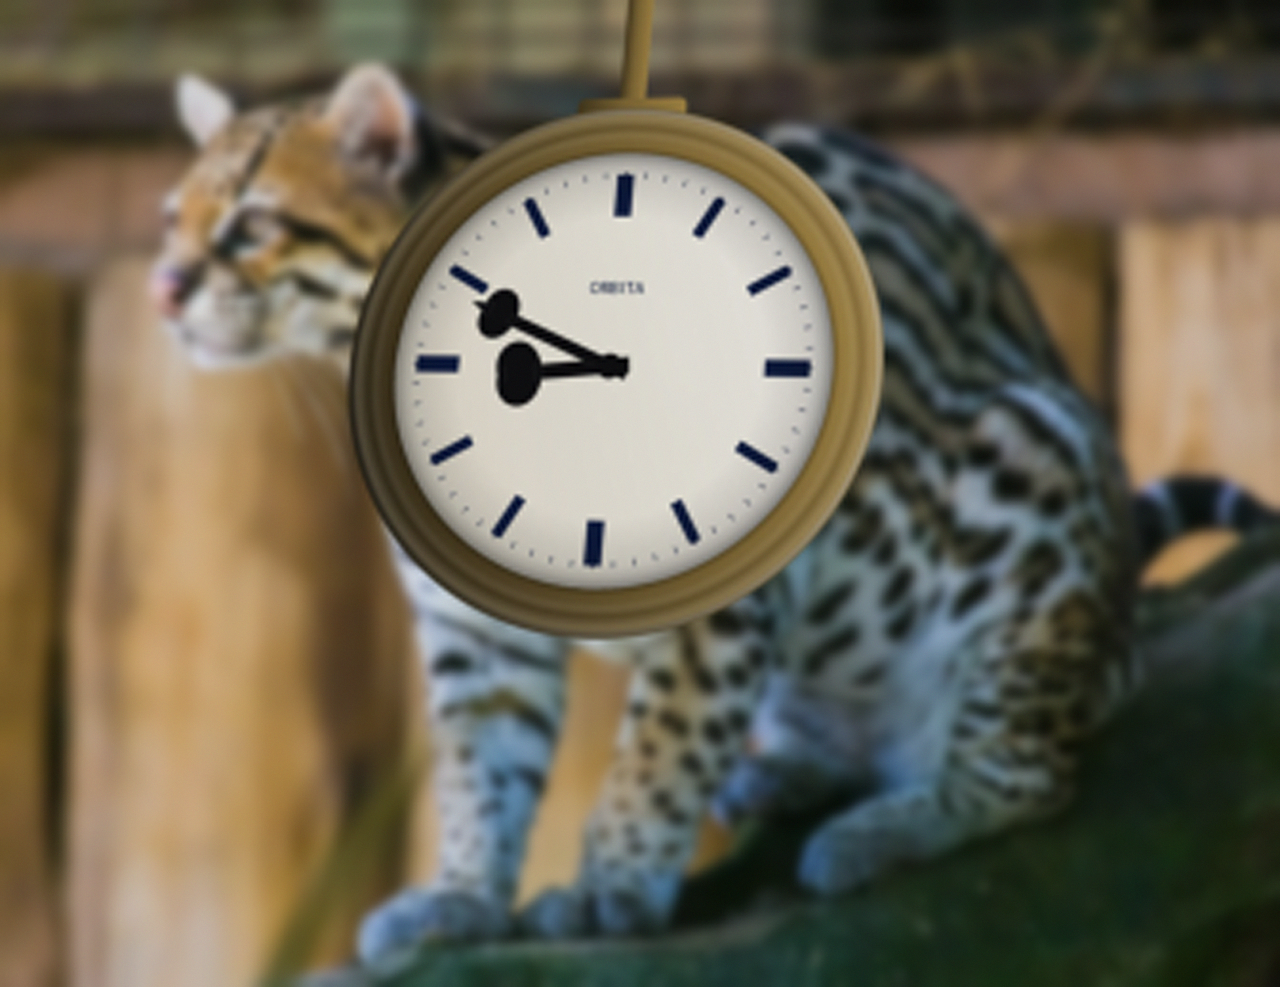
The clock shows 8:49
